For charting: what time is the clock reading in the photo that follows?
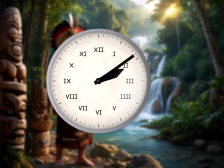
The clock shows 2:09
